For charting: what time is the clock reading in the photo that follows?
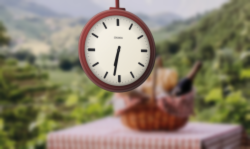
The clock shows 6:32
